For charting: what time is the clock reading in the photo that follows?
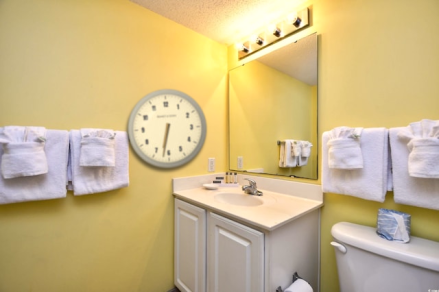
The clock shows 6:32
